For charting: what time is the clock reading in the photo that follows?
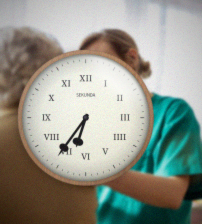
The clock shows 6:36
